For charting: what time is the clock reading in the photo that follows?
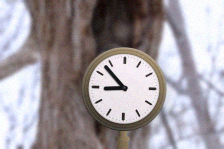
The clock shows 8:53
